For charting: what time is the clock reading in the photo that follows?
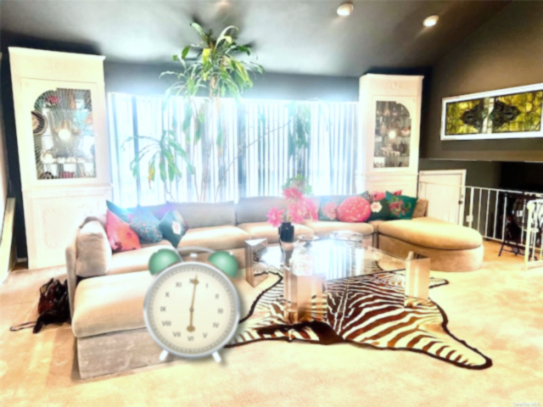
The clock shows 6:01
